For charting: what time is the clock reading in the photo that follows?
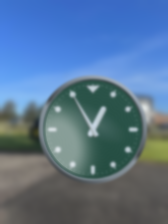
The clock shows 12:55
